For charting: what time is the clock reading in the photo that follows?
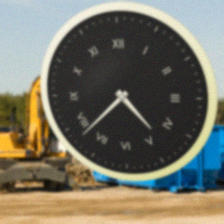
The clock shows 4:38
